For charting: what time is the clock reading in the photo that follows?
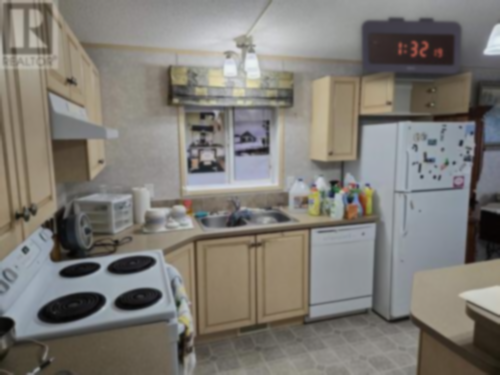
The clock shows 1:32
